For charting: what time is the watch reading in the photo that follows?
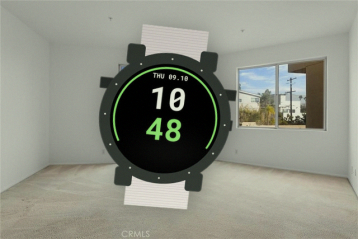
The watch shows 10:48
